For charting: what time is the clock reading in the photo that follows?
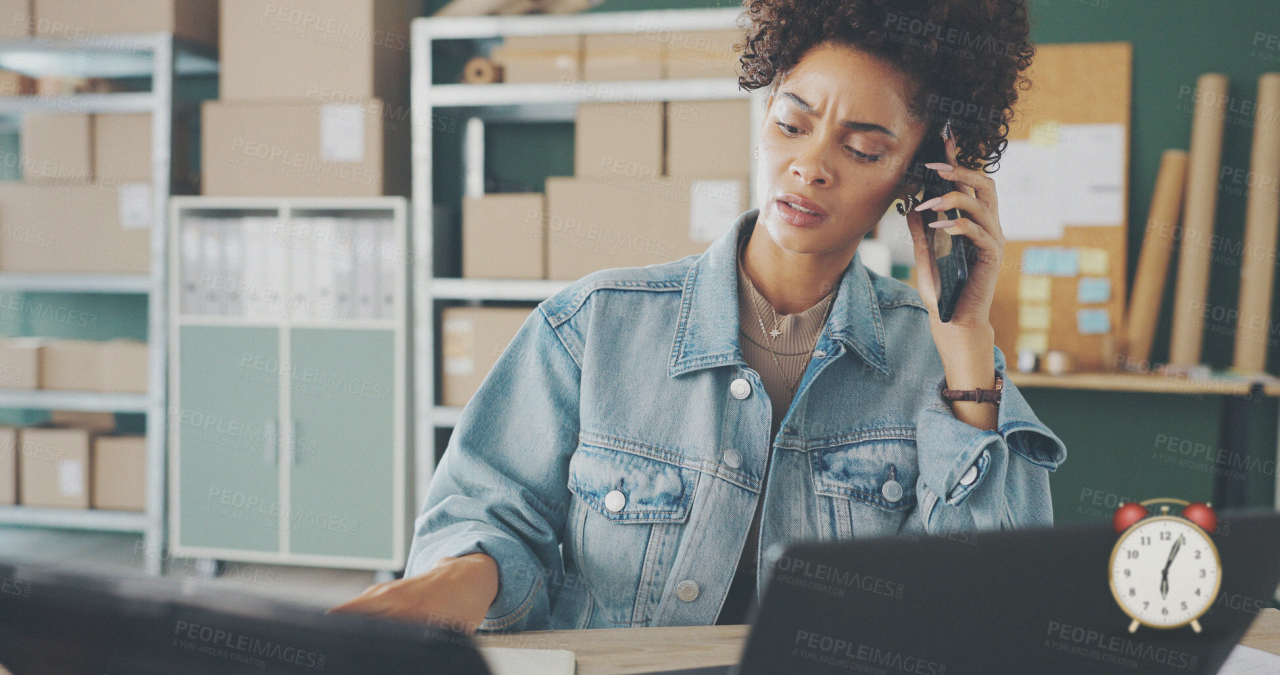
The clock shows 6:04
